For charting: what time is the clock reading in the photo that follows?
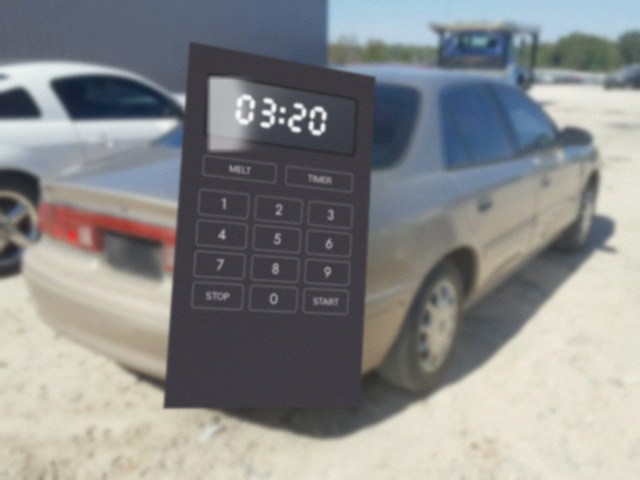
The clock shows 3:20
